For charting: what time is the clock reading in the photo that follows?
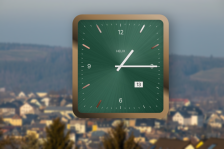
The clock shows 1:15
